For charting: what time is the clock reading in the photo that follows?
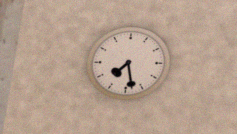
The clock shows 7:28
